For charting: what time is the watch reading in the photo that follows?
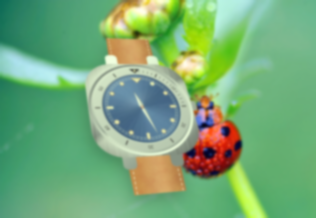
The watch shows 11:27
